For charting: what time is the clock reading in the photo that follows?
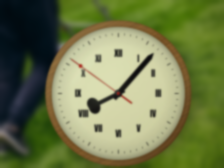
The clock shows 8:06:51
